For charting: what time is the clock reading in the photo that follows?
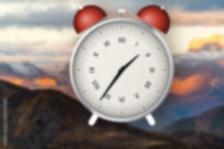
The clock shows 1:36
